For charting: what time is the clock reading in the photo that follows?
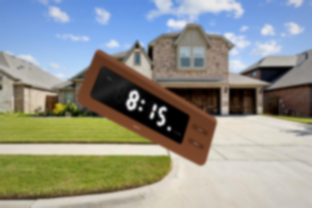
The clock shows 8:15
